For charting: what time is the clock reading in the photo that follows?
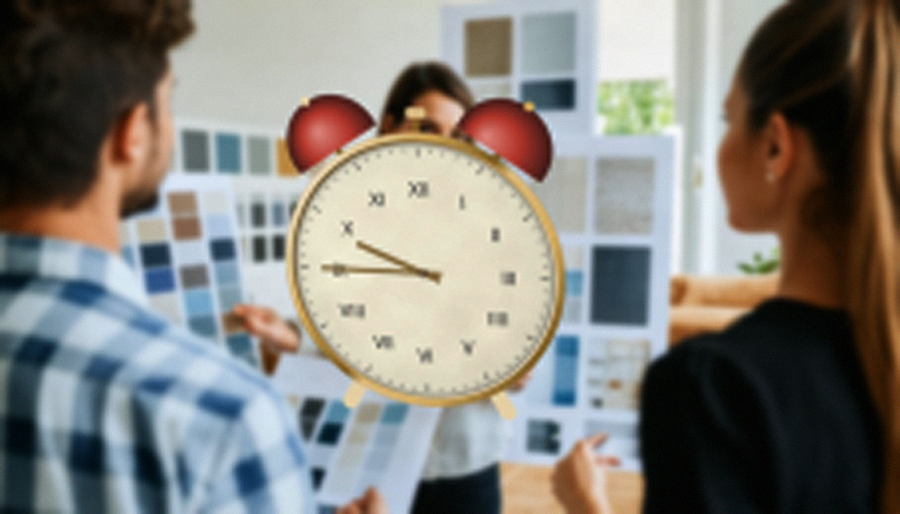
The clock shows 9:45
